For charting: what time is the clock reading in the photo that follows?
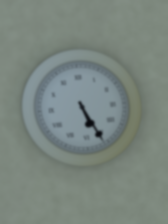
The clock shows 5:26
